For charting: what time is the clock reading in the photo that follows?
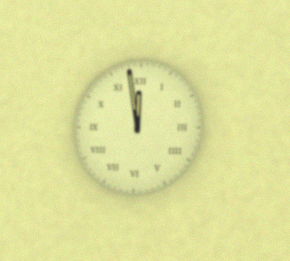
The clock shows 11:58
